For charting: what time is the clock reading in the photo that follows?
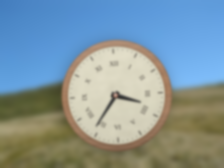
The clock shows 3:36
